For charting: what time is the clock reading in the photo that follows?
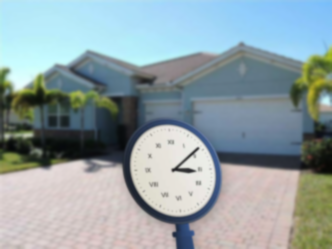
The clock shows 3:09
